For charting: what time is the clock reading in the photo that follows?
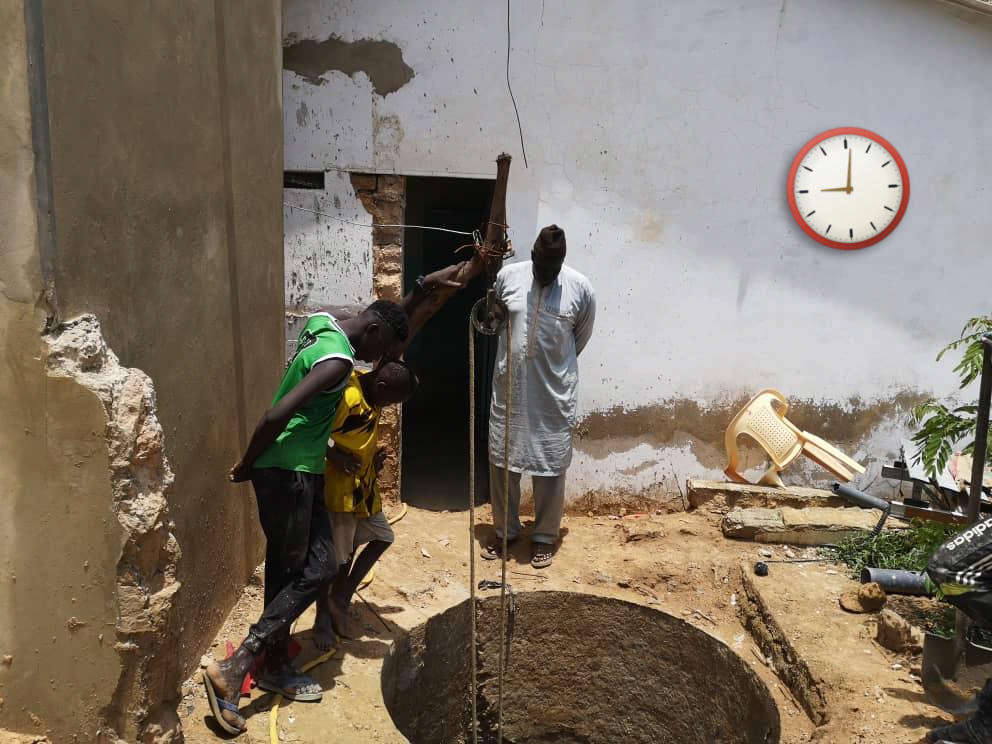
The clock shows 9:01
